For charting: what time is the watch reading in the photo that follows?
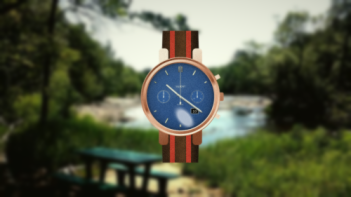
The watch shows 10:21
